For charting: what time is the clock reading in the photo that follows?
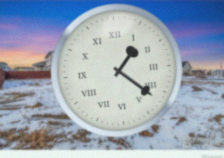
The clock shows 1:22
